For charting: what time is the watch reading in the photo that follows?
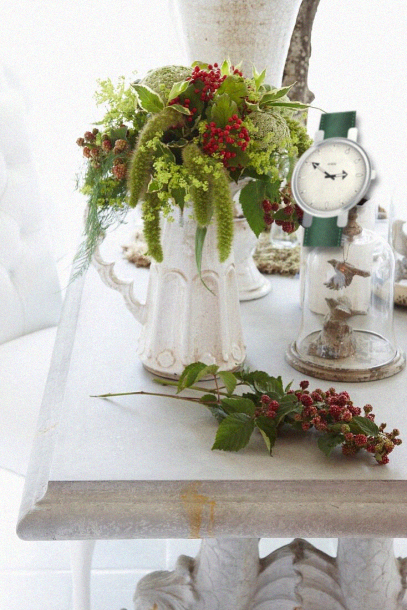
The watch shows 2:51
